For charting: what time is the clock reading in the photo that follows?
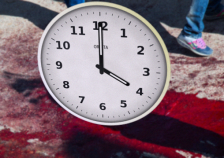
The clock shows 4:00
